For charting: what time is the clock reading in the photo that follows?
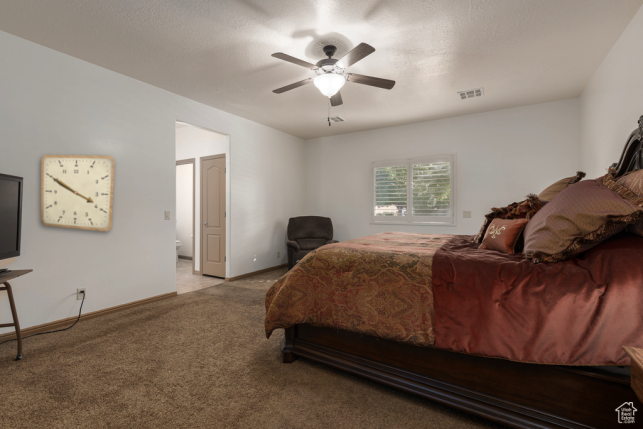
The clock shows 3:50
